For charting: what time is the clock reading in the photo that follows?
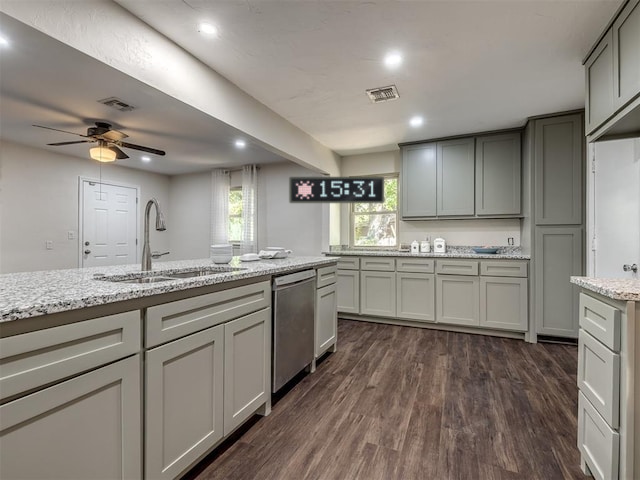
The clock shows 15:31
